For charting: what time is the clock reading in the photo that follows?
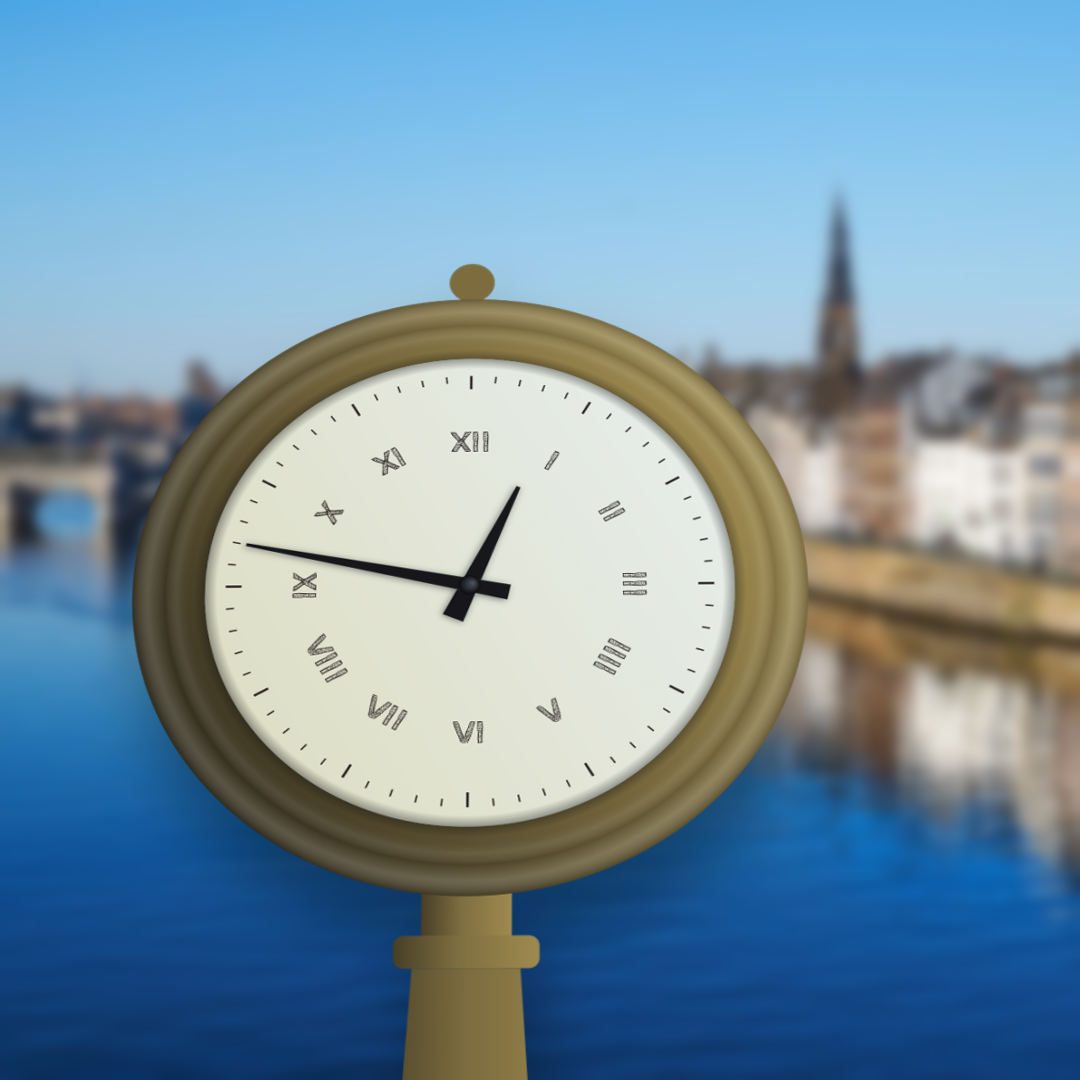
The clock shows 12:47
